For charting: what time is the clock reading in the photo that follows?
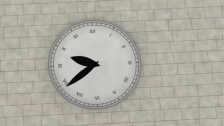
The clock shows 9:39
